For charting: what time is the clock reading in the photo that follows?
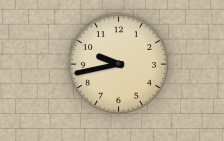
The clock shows 9:43
